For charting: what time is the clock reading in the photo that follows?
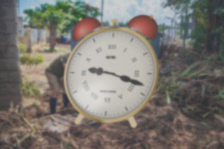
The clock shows 9:18
